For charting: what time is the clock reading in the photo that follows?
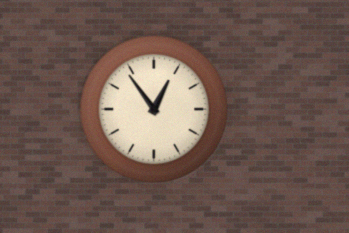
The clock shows 12:54
